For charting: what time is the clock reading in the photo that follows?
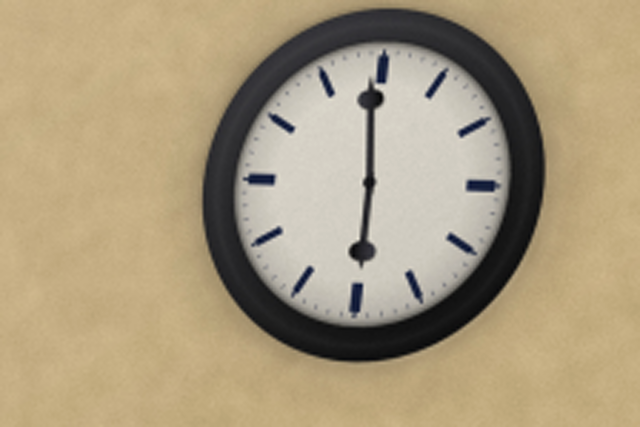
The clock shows 5:59
